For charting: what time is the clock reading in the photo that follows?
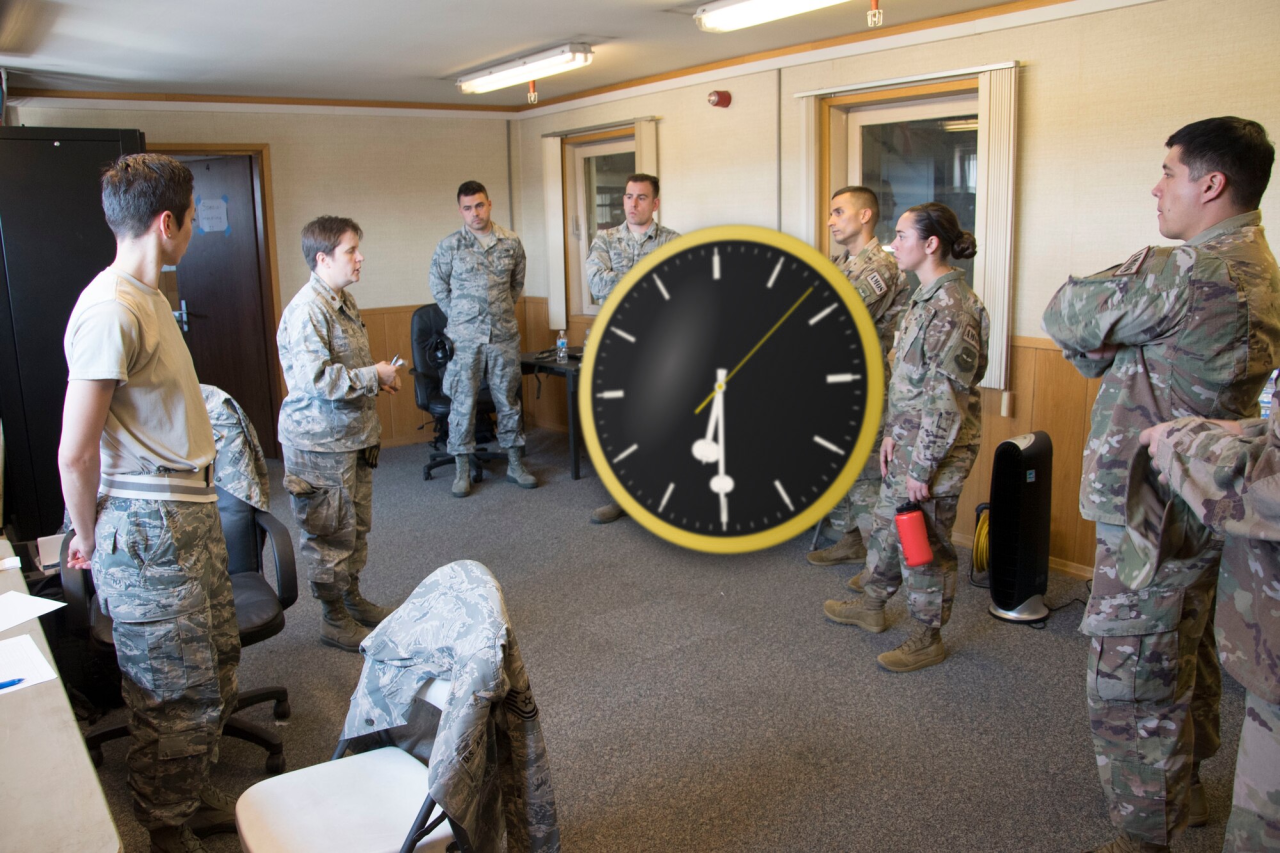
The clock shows 6:30:08
